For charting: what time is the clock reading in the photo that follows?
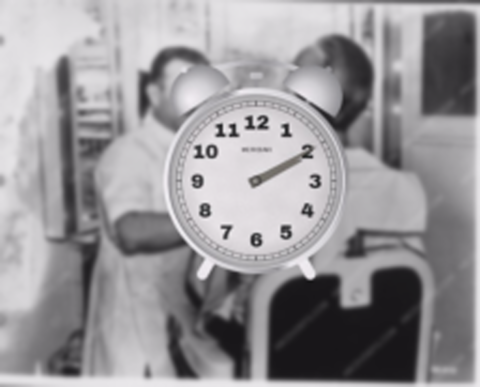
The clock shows 2:10
